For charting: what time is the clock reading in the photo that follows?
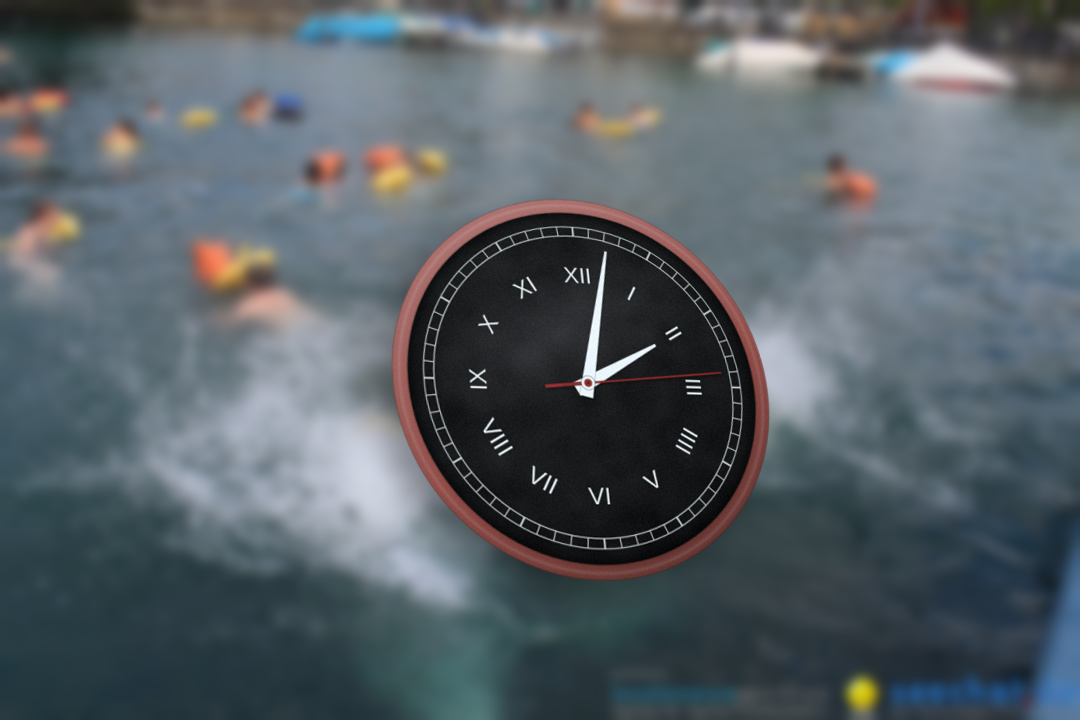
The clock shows 2:02:14
